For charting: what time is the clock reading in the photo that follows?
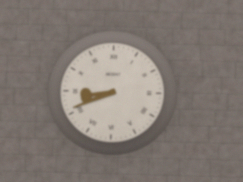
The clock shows 8:41
